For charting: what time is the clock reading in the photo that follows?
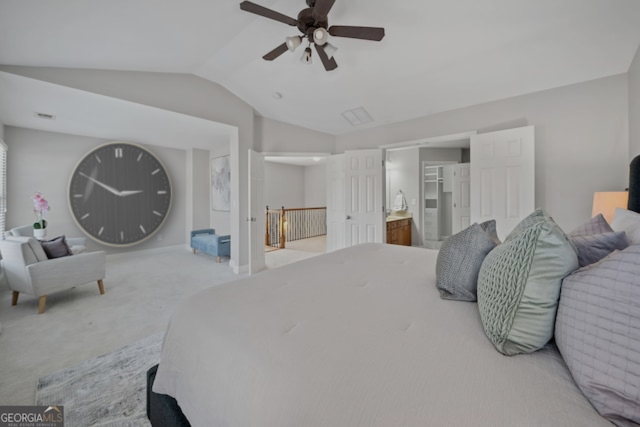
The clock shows 2:50
